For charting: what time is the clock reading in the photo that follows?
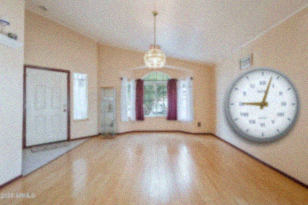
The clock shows 9:03
